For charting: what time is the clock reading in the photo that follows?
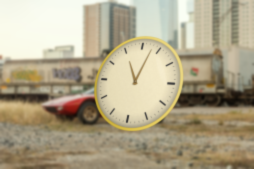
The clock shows 11:03
